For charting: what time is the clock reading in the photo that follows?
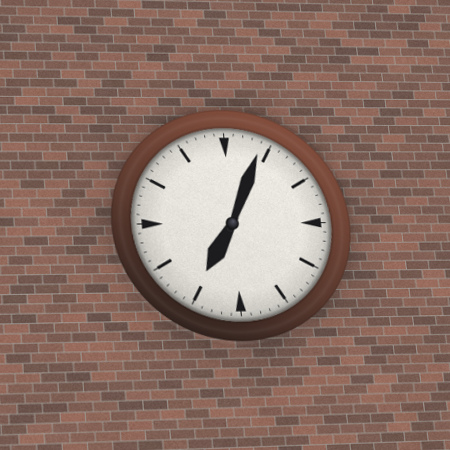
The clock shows 7:04
